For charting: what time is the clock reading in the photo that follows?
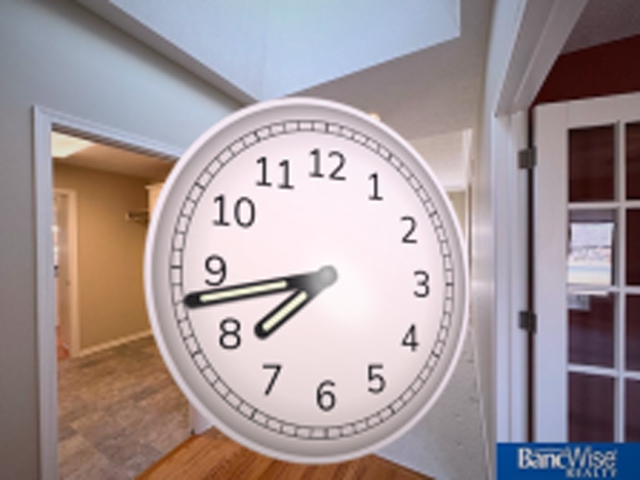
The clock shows 7:43
